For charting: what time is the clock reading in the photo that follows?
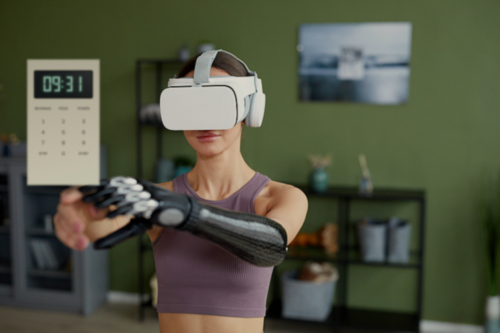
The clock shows 9:31
